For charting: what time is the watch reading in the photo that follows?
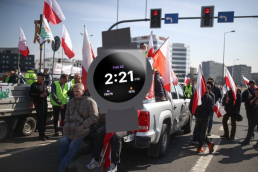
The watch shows 2:21
